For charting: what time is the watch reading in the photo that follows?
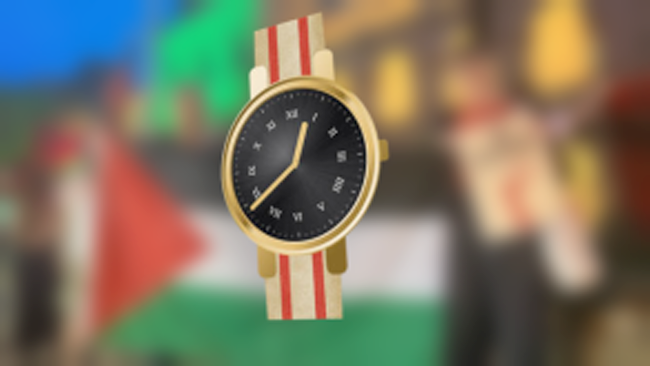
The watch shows 12:39
